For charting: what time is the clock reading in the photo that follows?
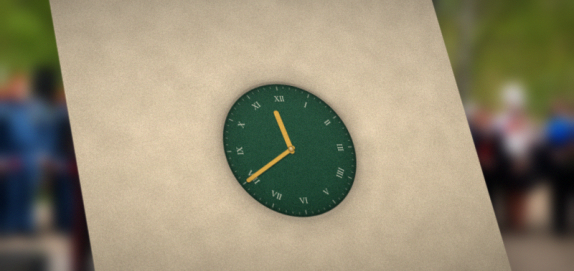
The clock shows 11:40
